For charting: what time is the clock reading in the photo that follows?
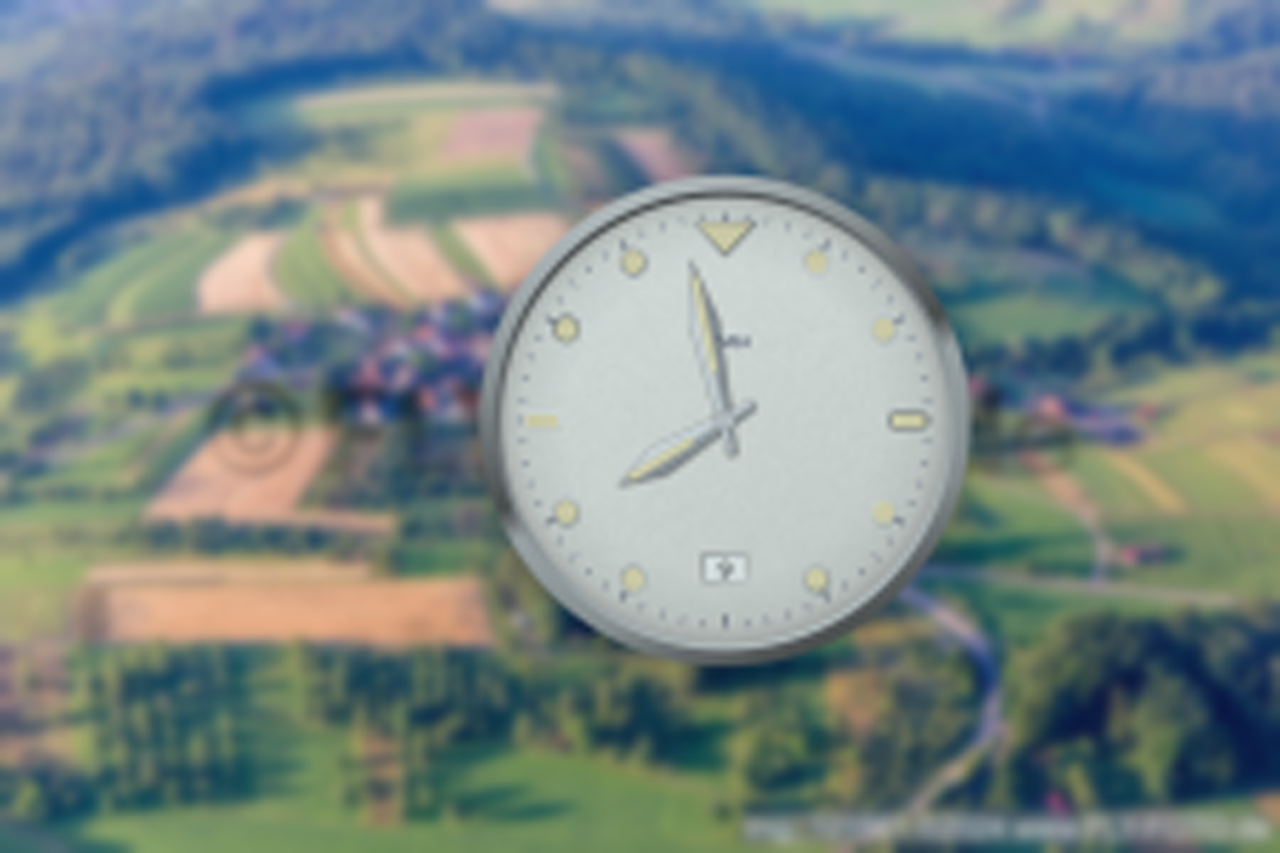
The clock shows 7:58
